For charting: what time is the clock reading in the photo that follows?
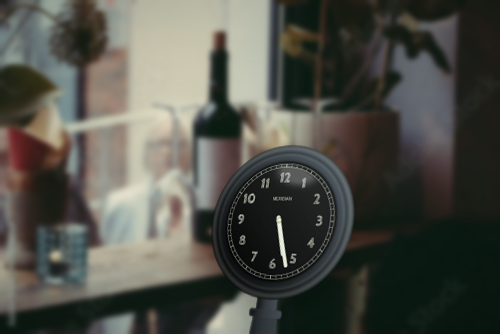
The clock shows 5:27
